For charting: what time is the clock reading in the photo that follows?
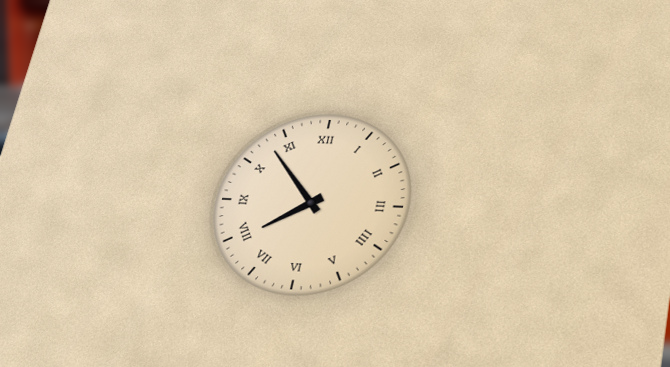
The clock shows 7:53
